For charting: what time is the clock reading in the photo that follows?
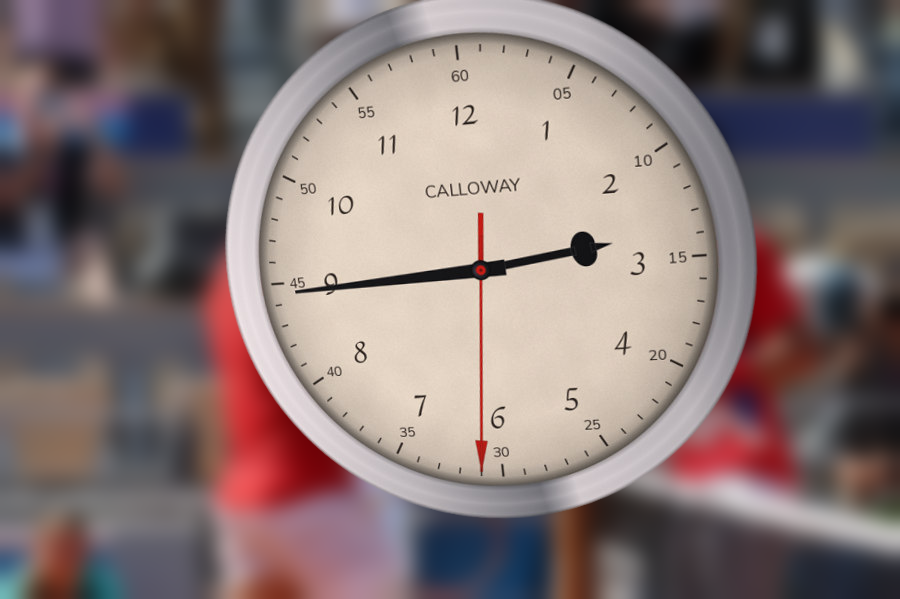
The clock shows 2:44:31
